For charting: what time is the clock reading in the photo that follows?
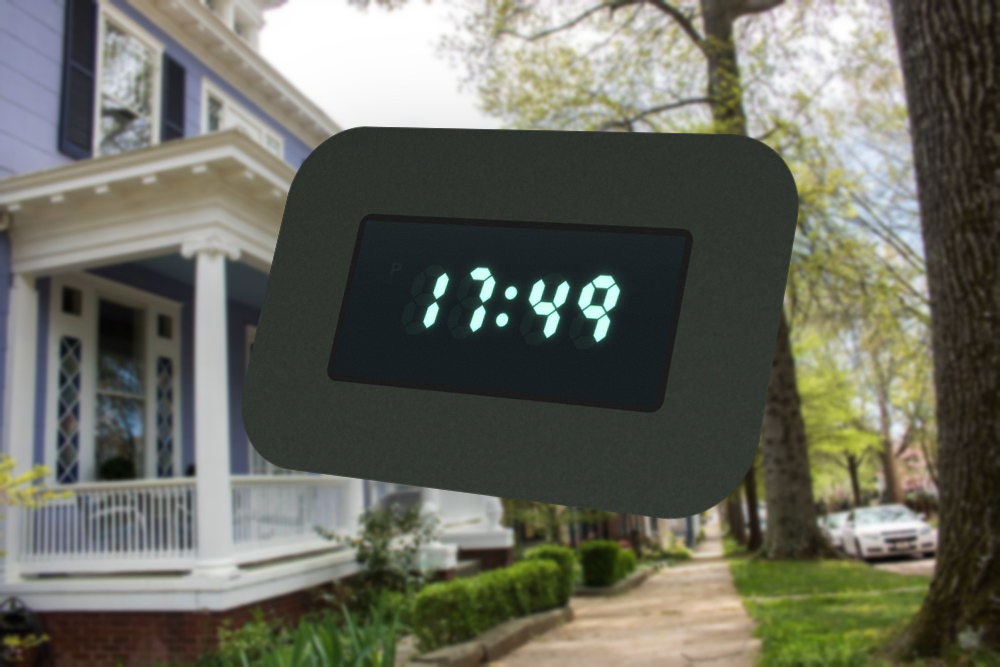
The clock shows 17:49
